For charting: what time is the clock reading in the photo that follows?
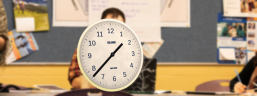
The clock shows 1:38
